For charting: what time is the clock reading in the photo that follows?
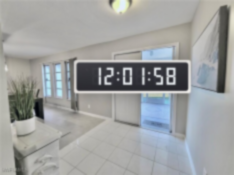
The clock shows 12:01:58
